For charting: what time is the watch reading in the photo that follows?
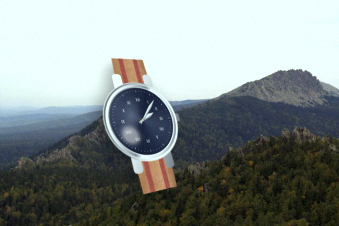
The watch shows 2:07
